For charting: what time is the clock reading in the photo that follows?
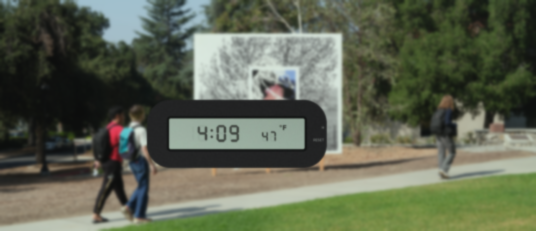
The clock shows 4:09
